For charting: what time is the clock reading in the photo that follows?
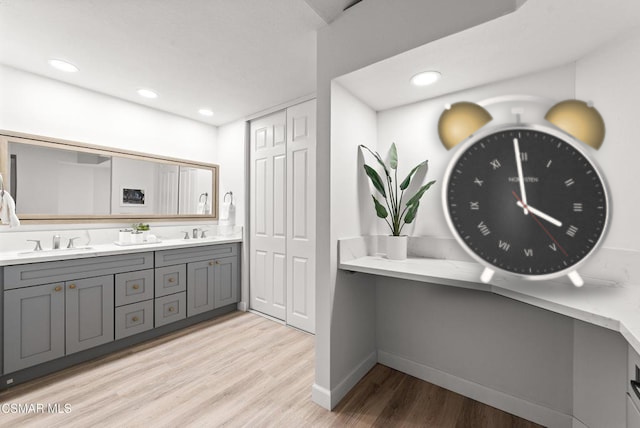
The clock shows 3:59:24
